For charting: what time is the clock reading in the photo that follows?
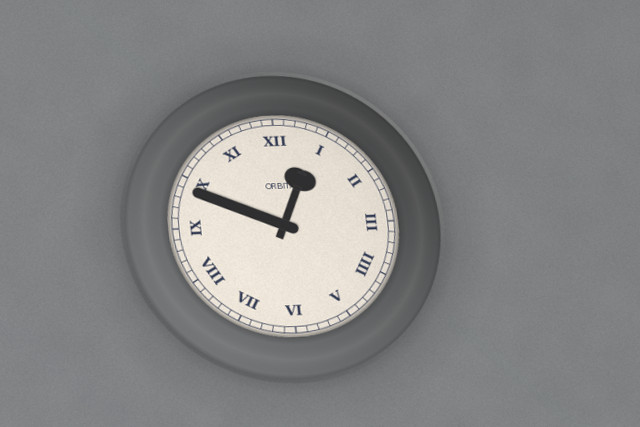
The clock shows 12:49
